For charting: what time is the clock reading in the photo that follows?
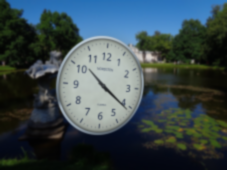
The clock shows 10:21
